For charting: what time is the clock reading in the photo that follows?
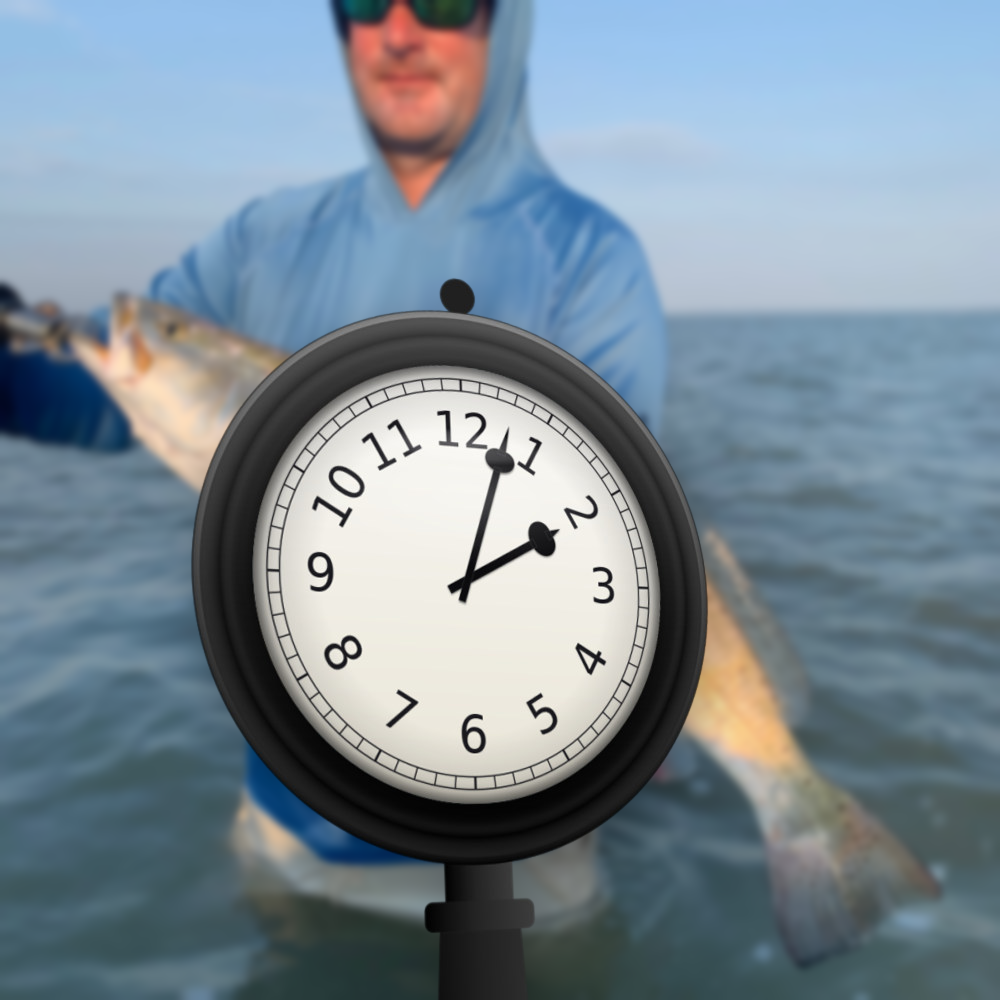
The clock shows 2:03
